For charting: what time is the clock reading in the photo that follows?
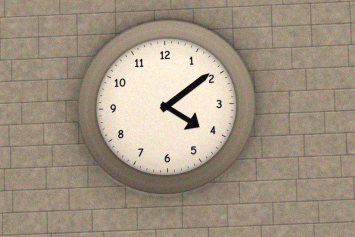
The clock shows 4:09
